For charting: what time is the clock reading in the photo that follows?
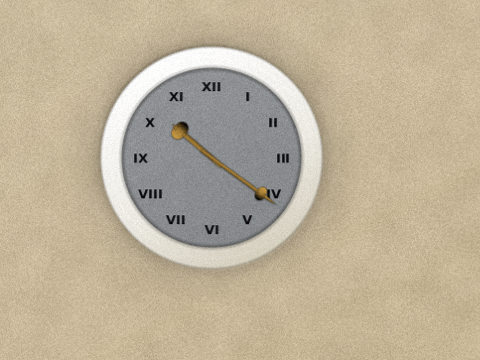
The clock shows 10:21
